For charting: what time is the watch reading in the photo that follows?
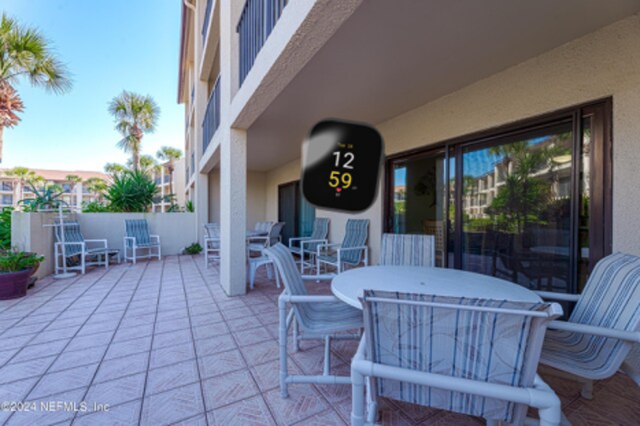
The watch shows 12:59
